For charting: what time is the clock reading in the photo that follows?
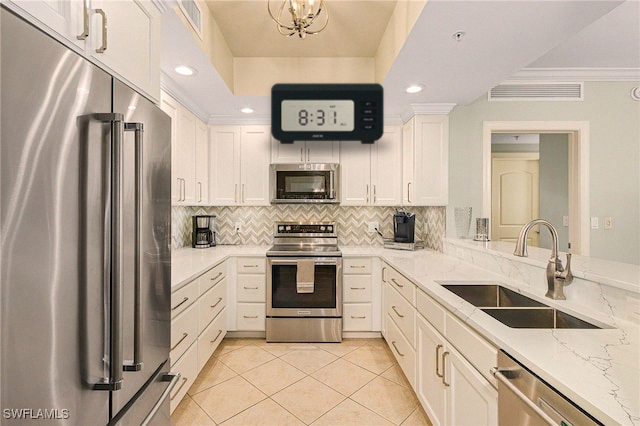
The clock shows 8:31
